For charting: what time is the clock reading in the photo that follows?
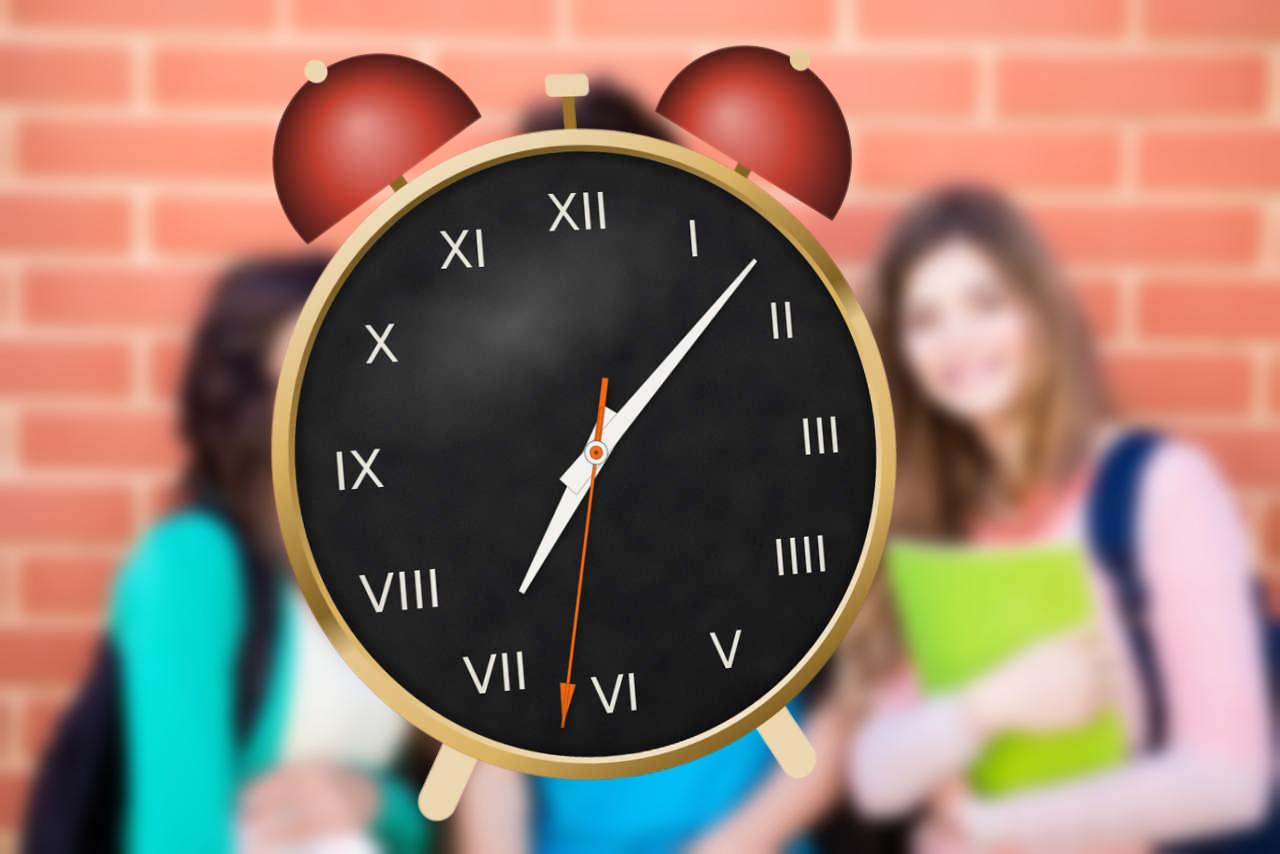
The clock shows 7:07:32
